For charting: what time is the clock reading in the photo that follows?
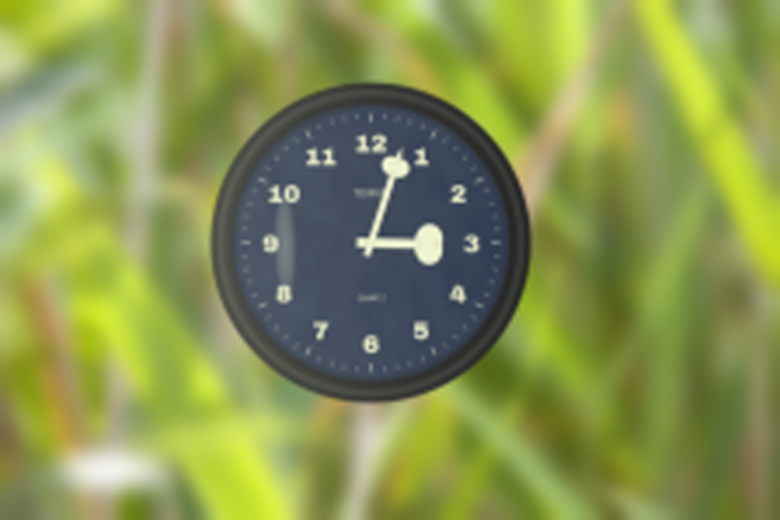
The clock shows 3:03
